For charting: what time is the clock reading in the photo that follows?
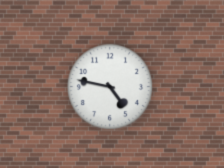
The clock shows 4:47
